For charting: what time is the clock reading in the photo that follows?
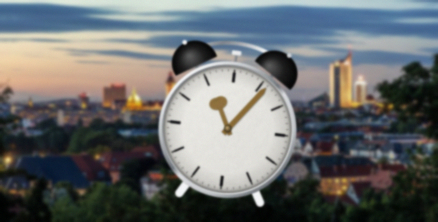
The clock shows 11:06
